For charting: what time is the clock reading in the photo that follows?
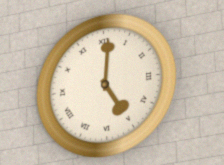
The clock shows 5:01
